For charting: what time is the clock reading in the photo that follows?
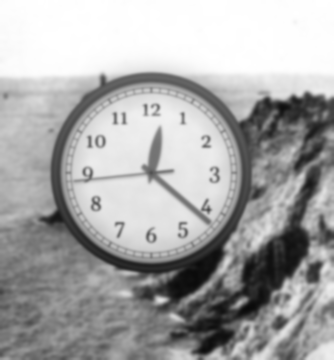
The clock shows 12:21:44
